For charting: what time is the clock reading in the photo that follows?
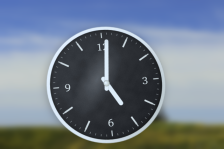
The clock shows 5:01
